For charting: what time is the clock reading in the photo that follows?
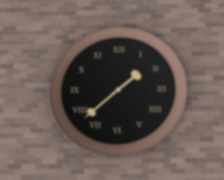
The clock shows 1:38
